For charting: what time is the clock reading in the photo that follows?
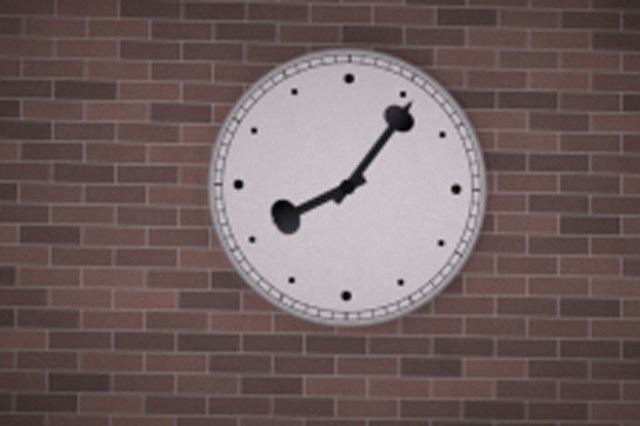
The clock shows 8:06
